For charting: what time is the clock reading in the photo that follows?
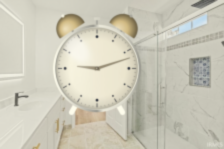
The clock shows 9:12
